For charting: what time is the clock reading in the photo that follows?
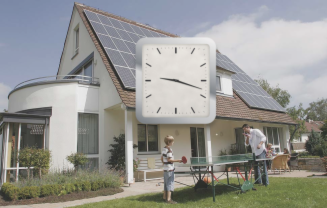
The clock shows 9:18
